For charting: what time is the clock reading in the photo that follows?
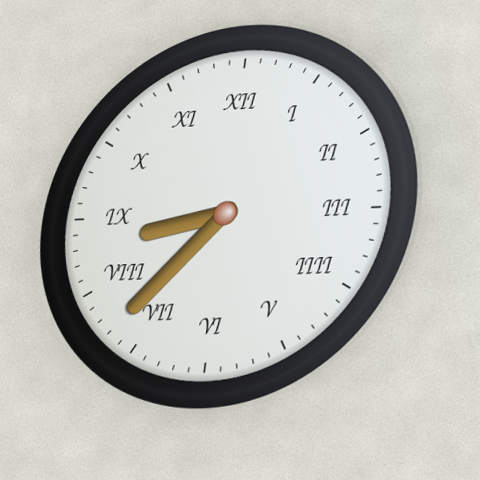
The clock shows 8:37
